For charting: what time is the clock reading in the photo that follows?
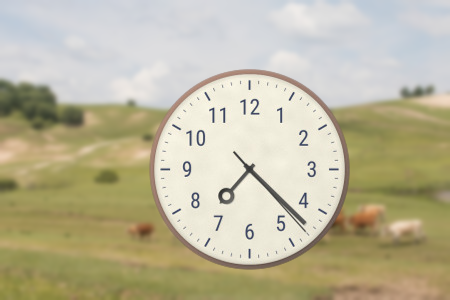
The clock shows 7:22:23
